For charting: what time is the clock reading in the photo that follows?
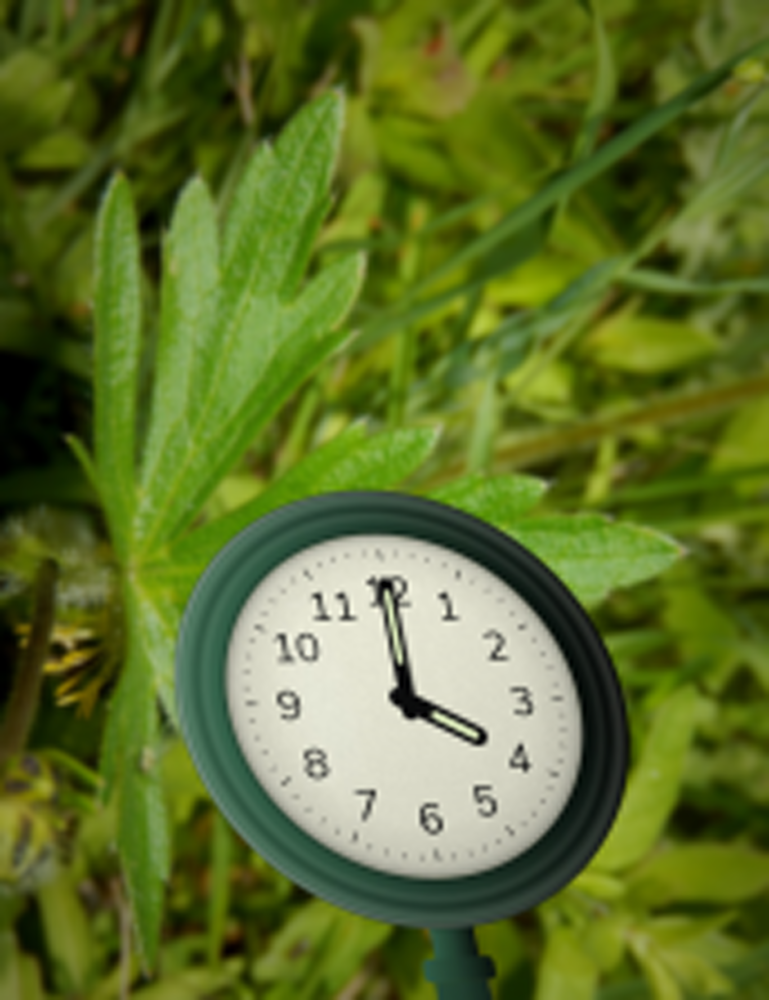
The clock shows 4:00
